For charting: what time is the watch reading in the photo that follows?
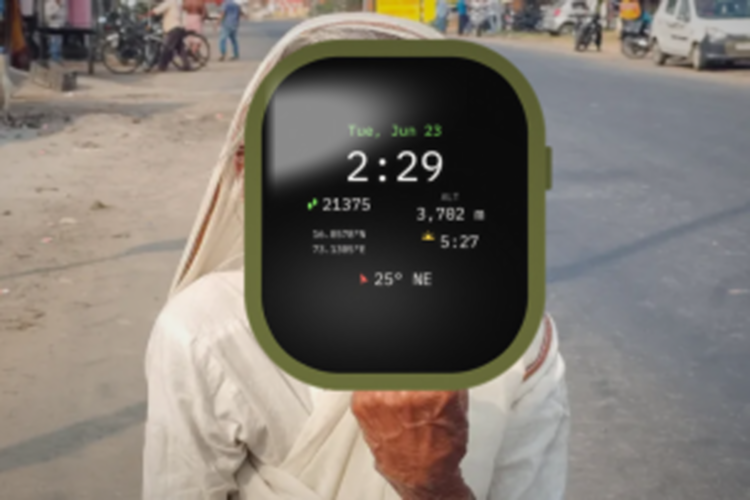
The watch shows 2:29
